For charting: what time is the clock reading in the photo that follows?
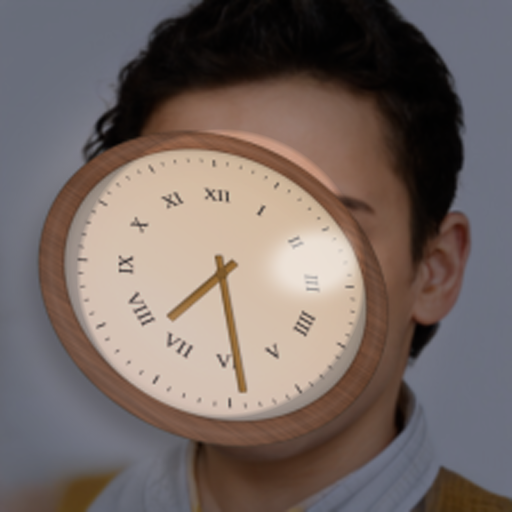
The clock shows 7:29
